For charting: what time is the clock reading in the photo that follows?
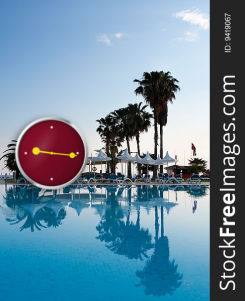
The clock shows 9:16
